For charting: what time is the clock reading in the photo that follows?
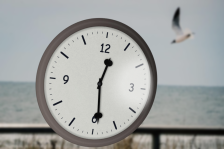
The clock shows 12:29
